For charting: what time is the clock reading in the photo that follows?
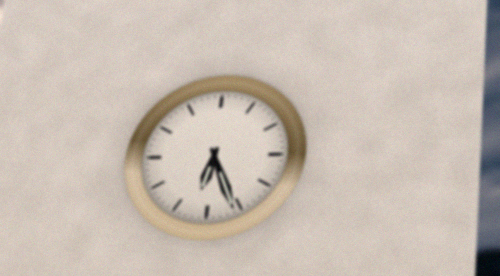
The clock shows 6:26
